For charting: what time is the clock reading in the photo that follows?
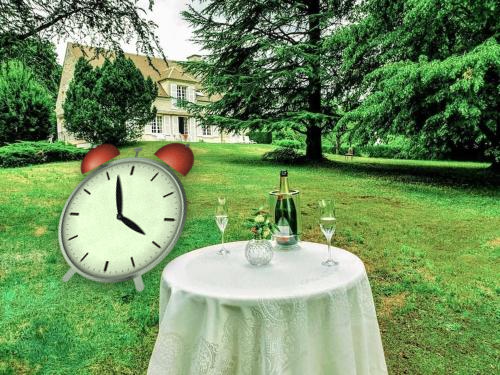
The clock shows 3:57
